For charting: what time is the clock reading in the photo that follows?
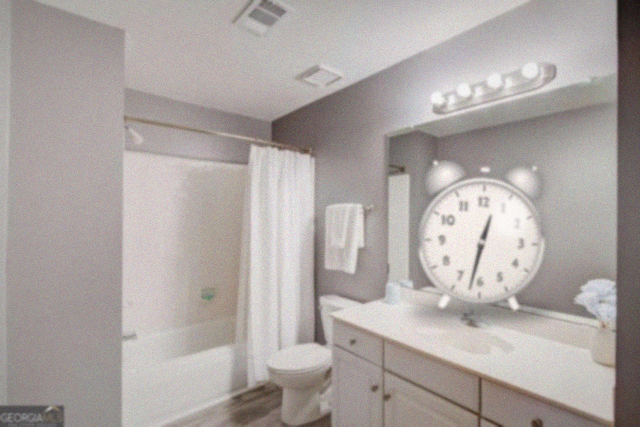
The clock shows 12:32
